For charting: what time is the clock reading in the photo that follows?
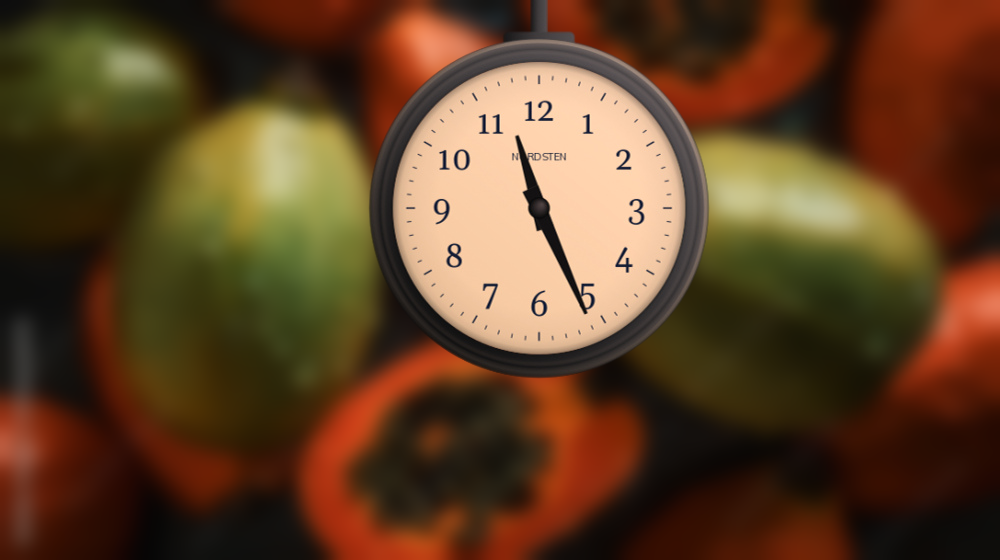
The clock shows 11:26
